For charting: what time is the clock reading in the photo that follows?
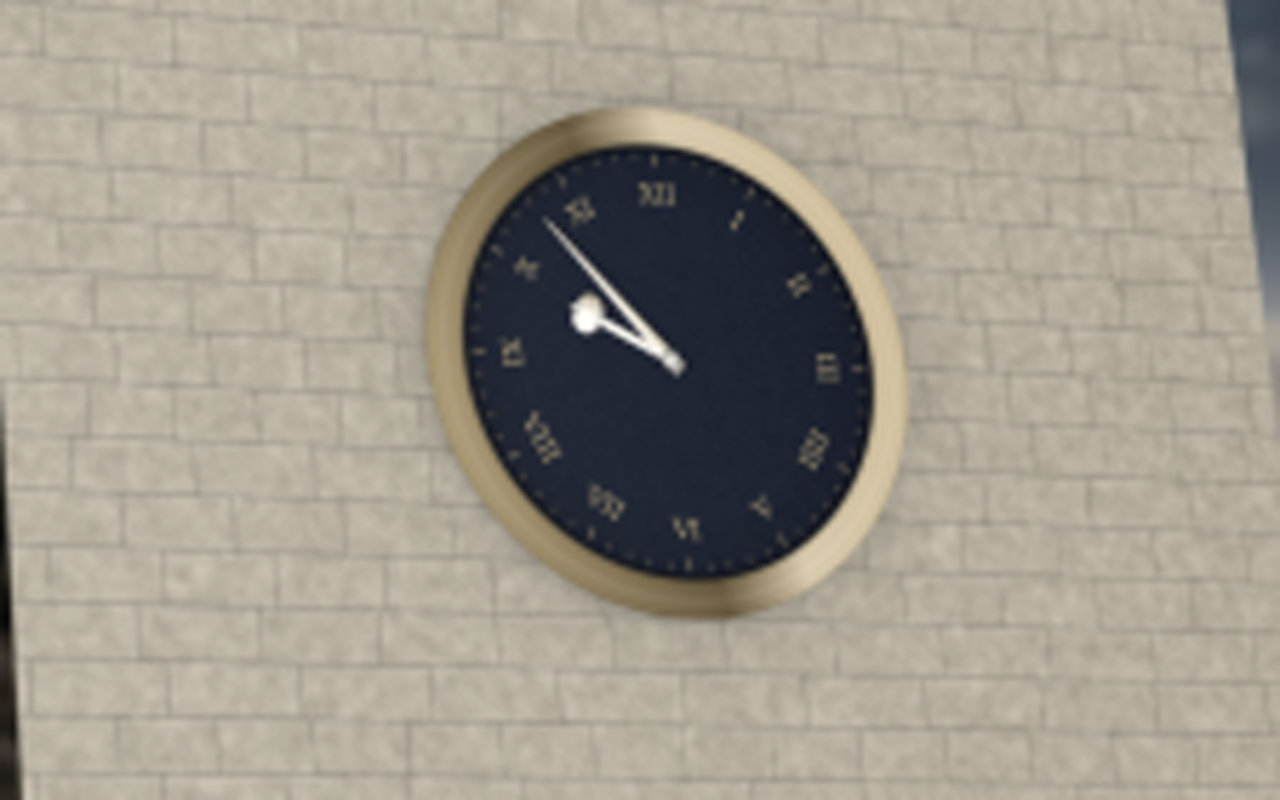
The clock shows 9:53
